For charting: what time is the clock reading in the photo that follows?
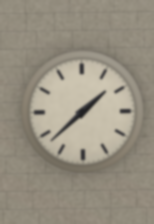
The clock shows 1:38
